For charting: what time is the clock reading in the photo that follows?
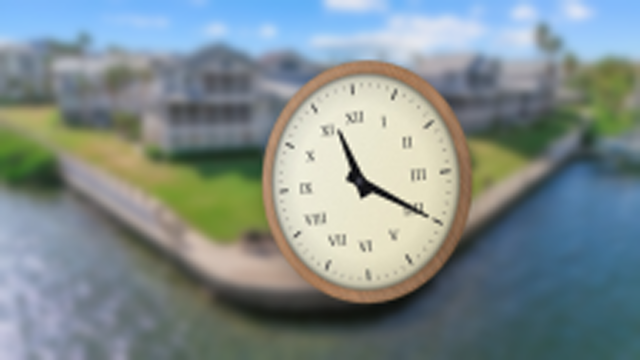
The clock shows 11:20
